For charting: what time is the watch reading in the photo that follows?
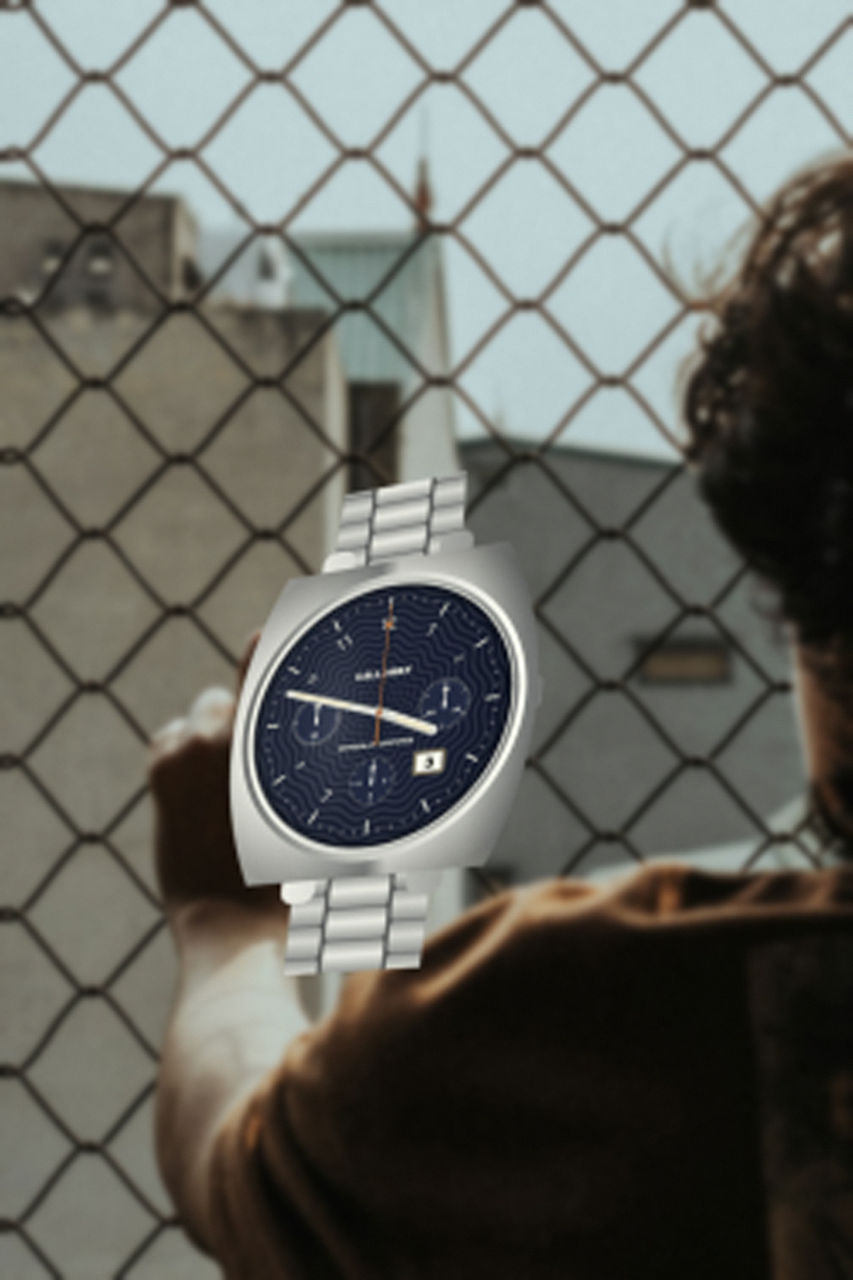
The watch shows 3:48
